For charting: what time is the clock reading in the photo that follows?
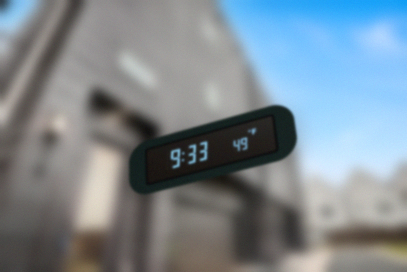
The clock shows 9:33
